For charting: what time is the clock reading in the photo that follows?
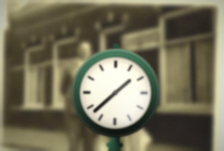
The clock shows 1:38
